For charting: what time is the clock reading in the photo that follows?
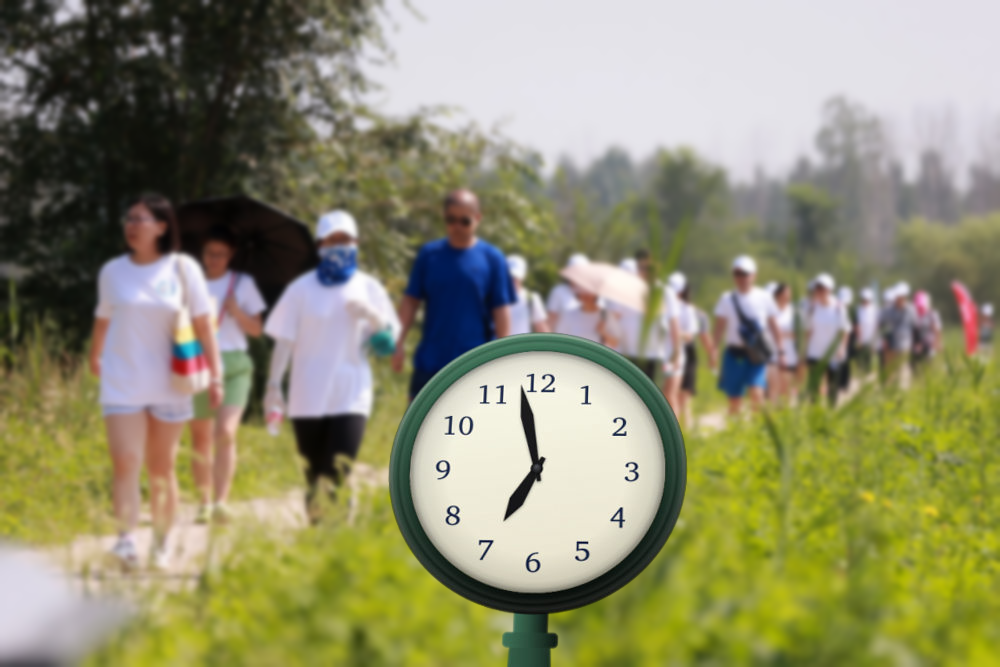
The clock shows 6:58
